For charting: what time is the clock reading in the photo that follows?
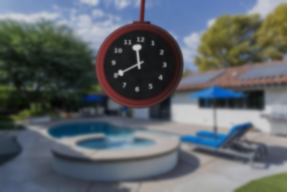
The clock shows 11:40
